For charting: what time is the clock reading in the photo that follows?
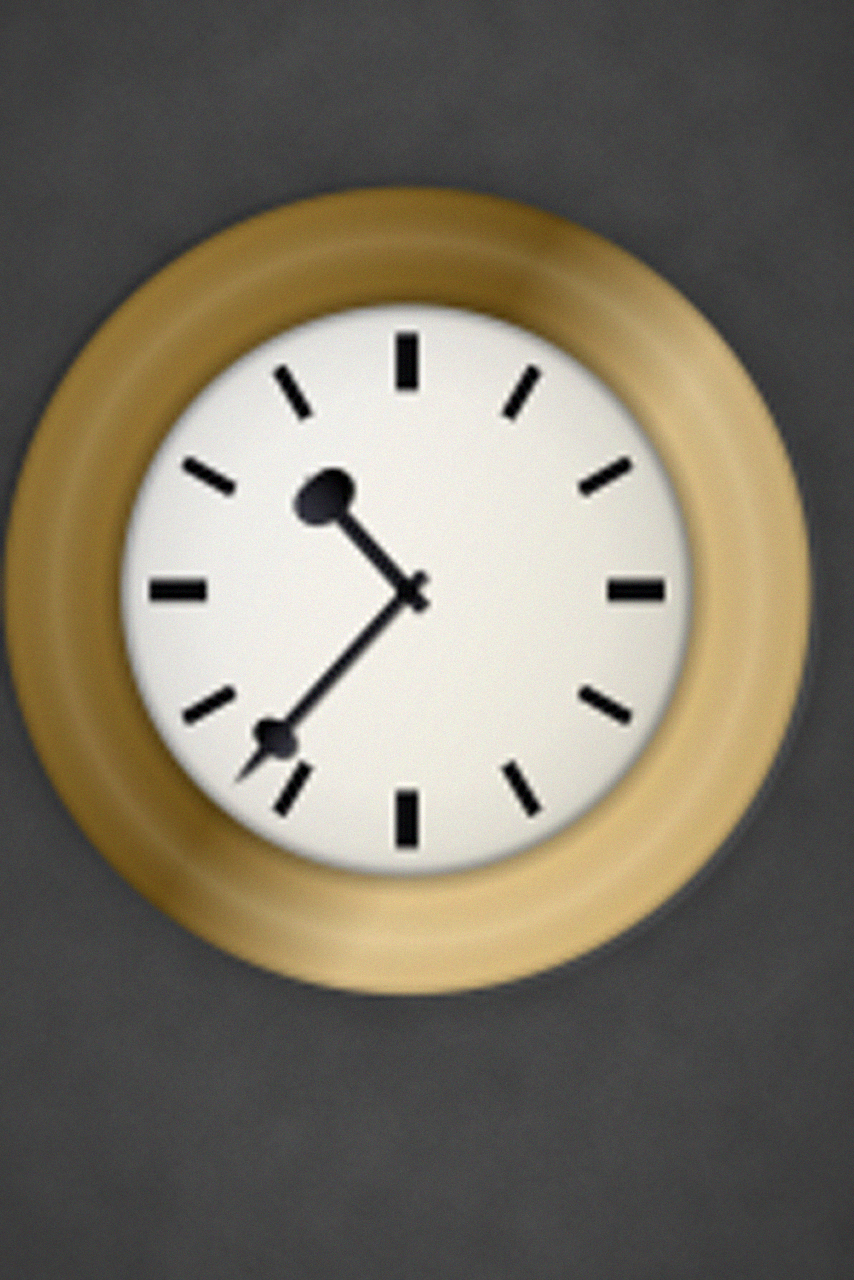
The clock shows 10:37
